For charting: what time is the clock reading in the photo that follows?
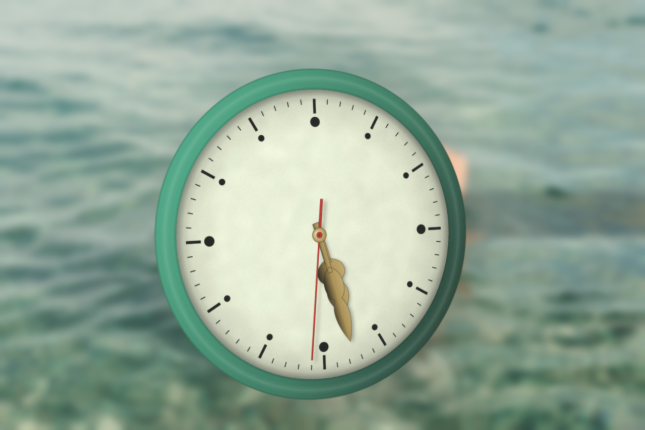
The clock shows 5:27:31
